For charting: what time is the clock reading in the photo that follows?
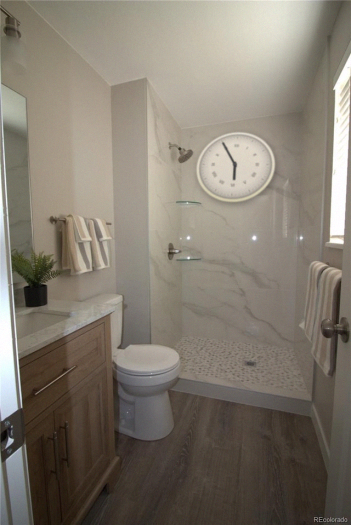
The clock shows 5:55
